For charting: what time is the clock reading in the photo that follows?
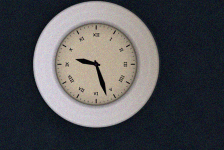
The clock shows 9:27
